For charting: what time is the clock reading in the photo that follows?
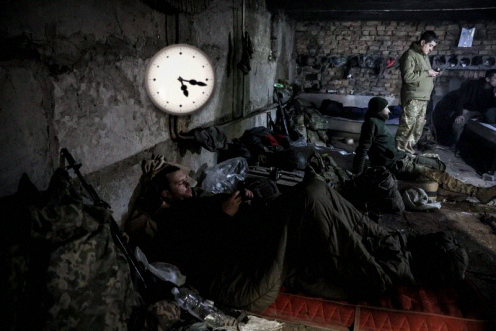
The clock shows 5:17
